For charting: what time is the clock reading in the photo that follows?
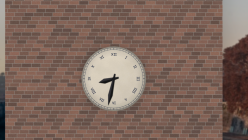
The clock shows 8:32
